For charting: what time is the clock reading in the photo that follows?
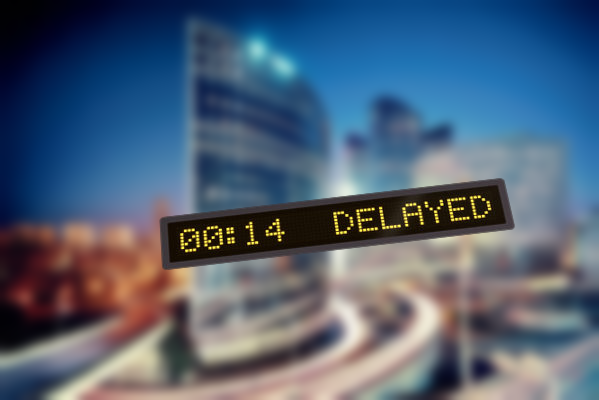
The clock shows 0:14
